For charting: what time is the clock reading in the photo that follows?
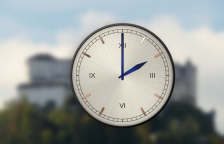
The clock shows 2:00
